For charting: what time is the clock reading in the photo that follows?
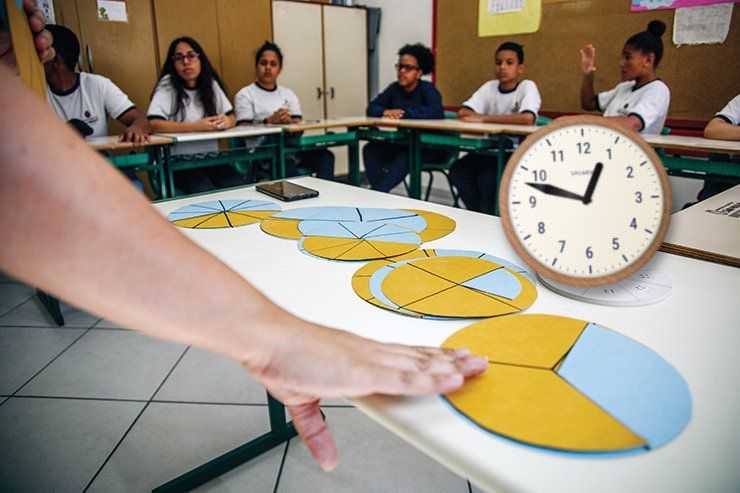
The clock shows 12:48
